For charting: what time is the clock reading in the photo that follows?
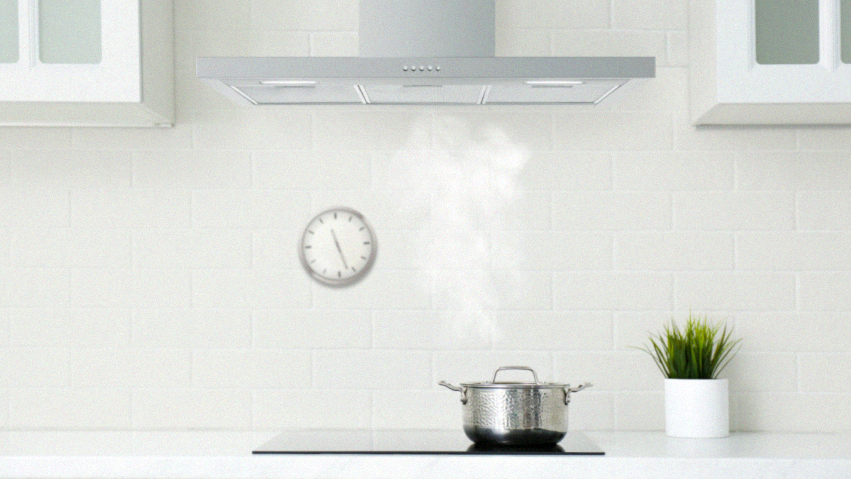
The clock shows 11:27
